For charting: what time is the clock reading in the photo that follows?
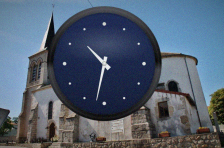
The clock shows 10:32
